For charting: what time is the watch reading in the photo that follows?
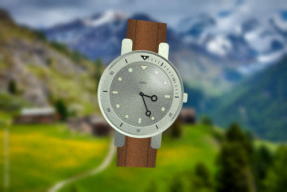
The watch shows 3:26
